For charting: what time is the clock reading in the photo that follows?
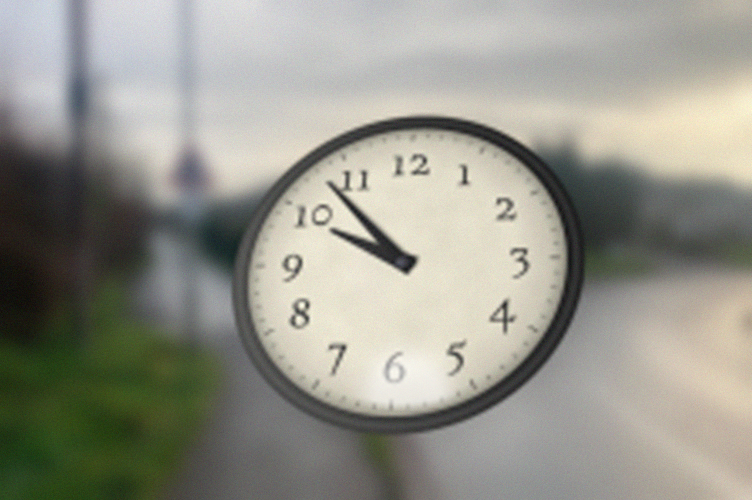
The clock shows 9:53
